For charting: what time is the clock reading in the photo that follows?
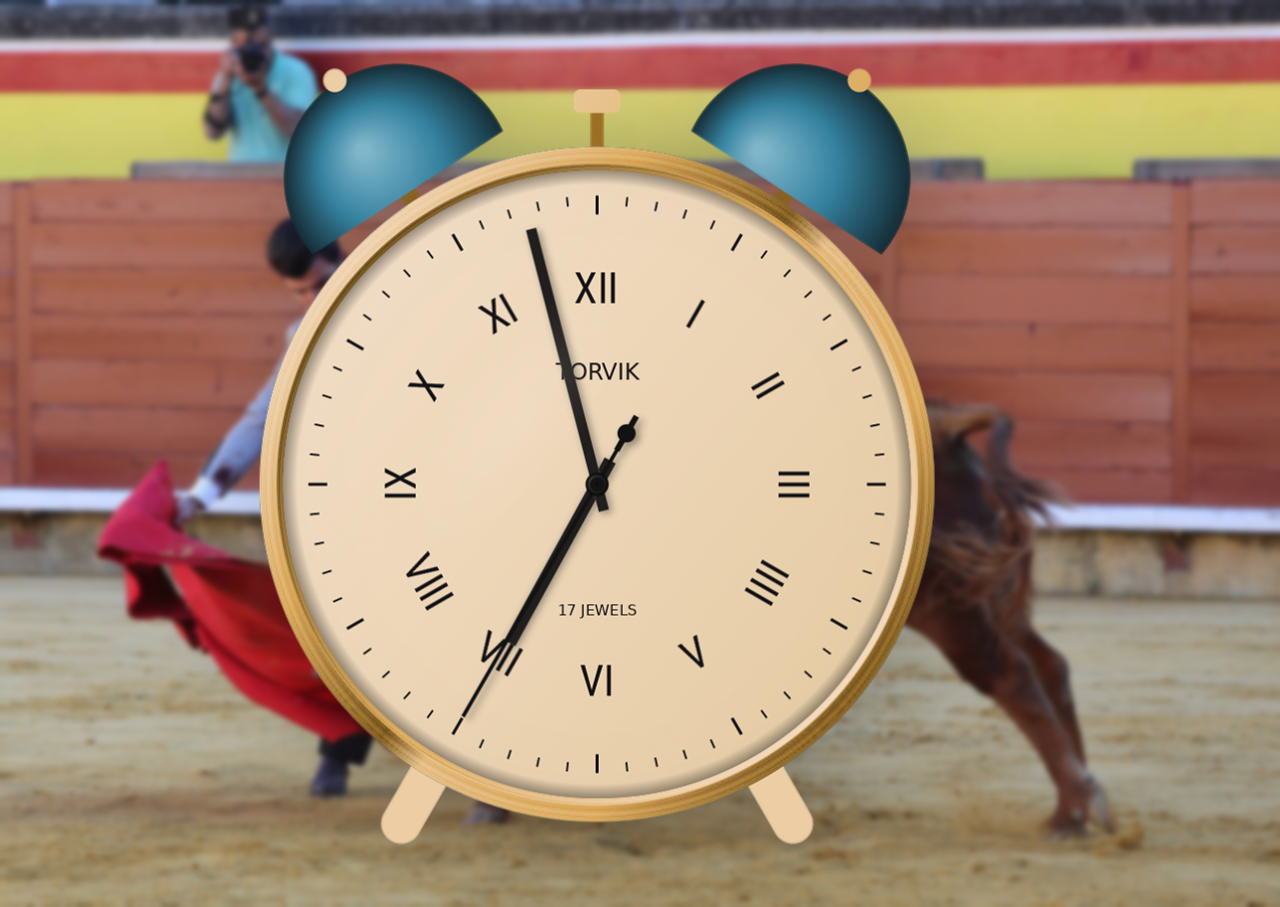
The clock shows 6:57:35
